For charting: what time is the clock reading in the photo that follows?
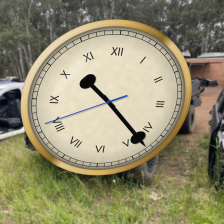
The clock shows 10:22:41
